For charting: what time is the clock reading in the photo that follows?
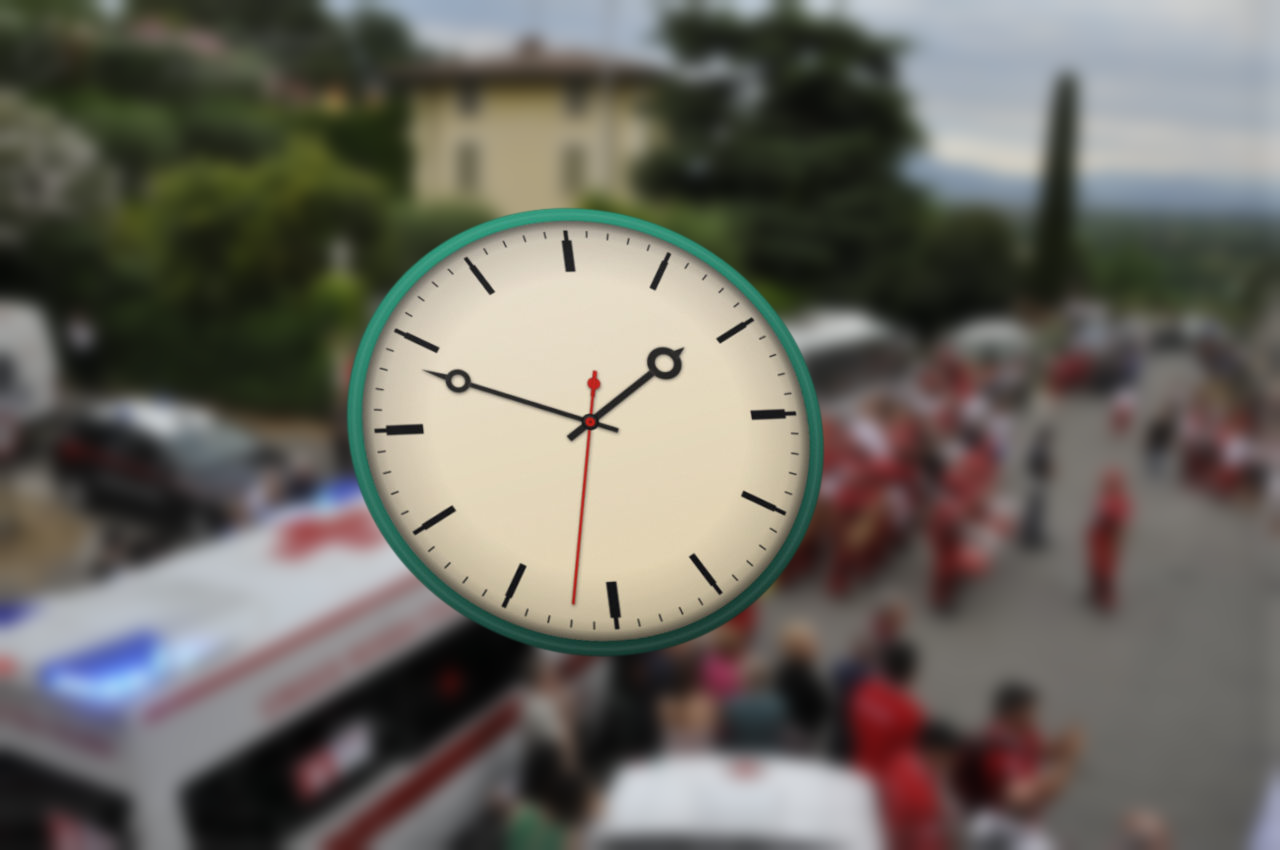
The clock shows 1:48:32
